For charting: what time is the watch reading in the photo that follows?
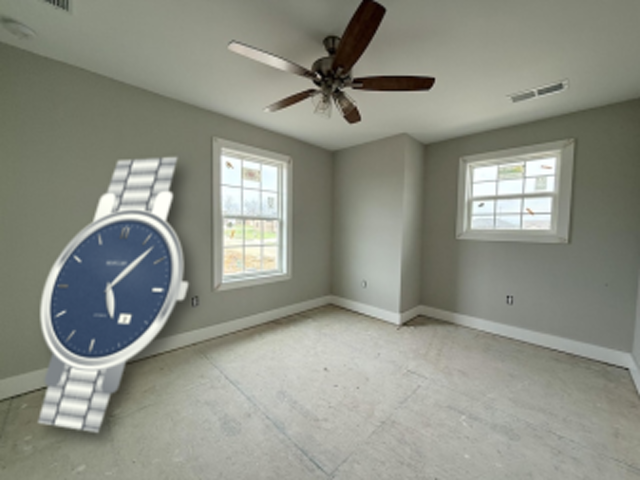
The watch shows 5:07
